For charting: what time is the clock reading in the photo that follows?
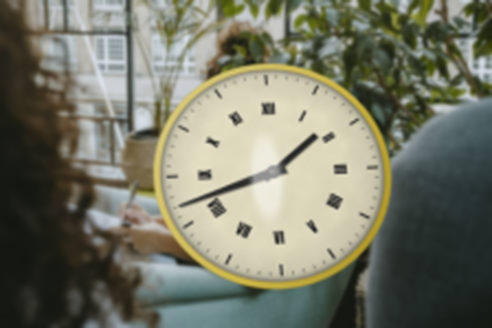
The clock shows 1:42
